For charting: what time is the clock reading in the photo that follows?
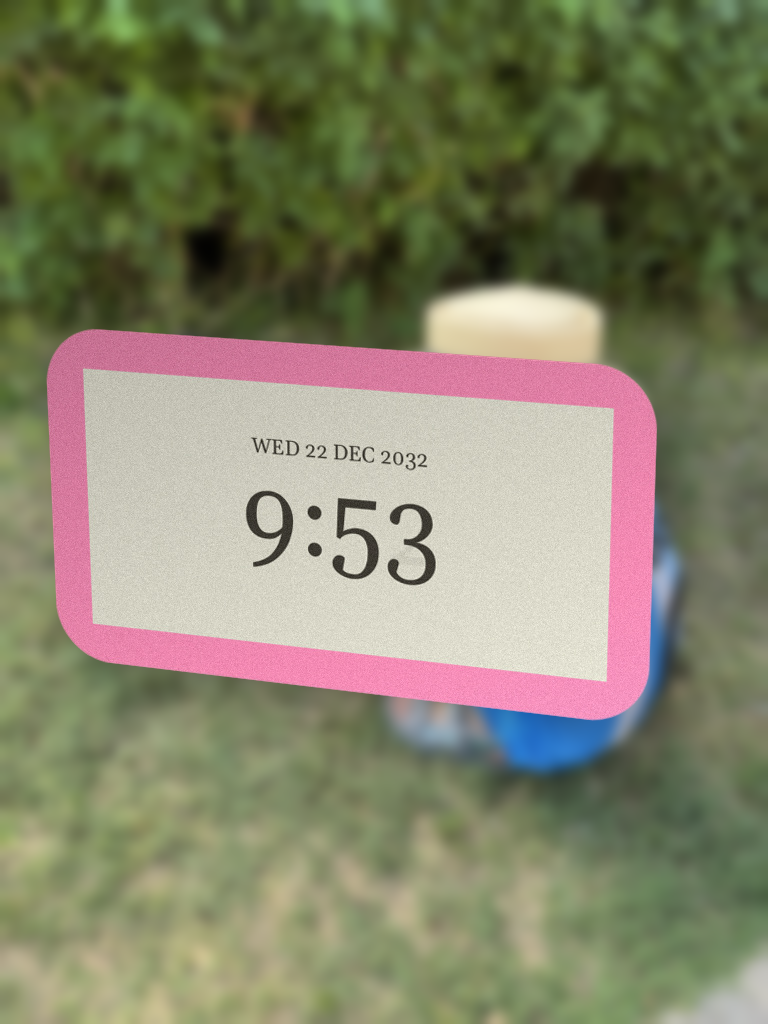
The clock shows 9:53
